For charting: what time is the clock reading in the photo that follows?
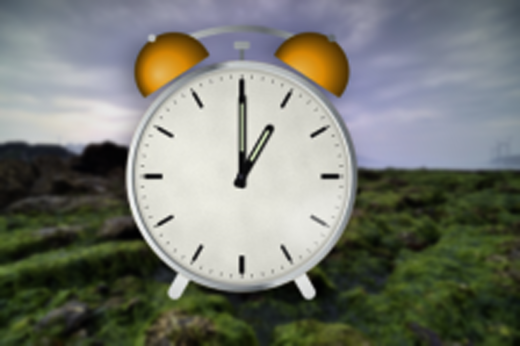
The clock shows 1:00
